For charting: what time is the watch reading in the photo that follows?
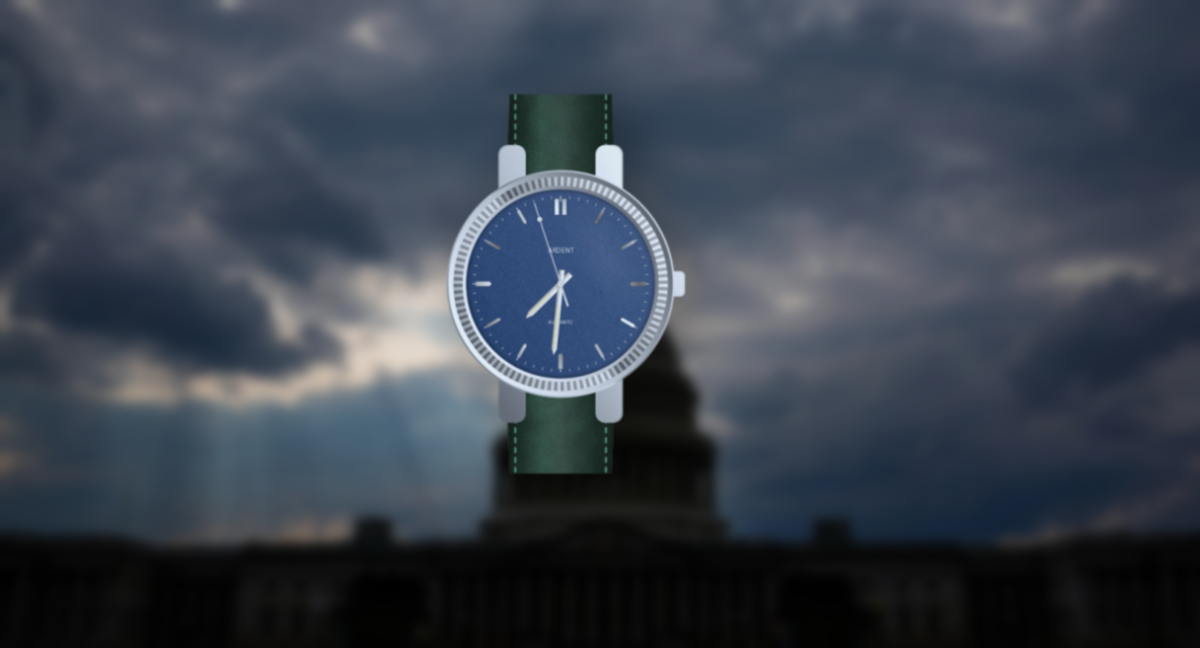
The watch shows 7:30:57
